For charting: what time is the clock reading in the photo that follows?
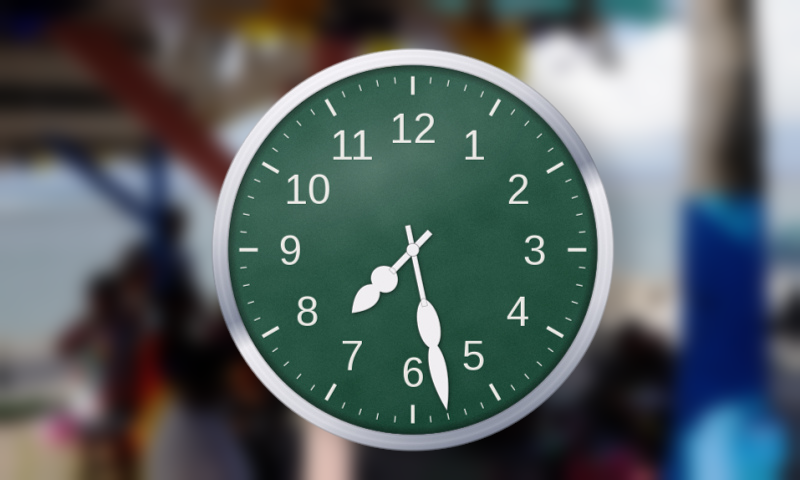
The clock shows 7:28
